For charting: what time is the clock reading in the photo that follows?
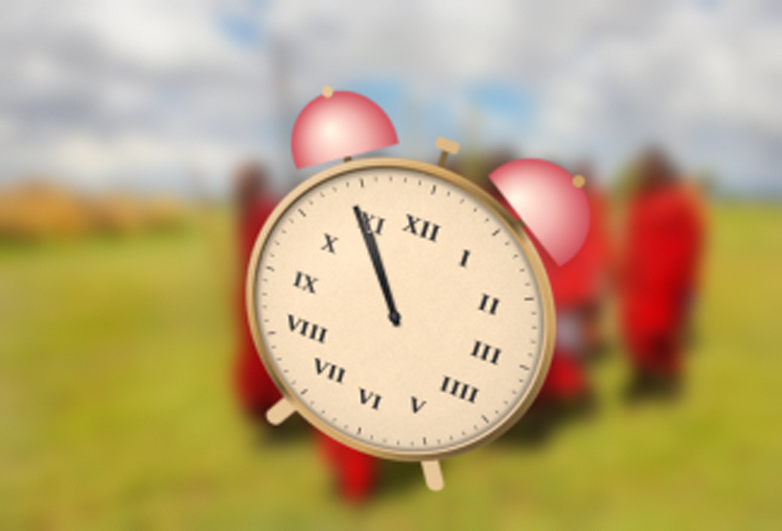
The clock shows 10:54
